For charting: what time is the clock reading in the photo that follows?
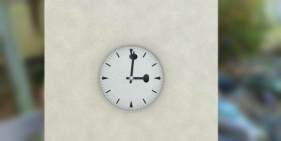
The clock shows 3:01
